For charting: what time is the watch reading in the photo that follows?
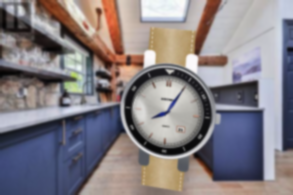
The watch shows 8:05
